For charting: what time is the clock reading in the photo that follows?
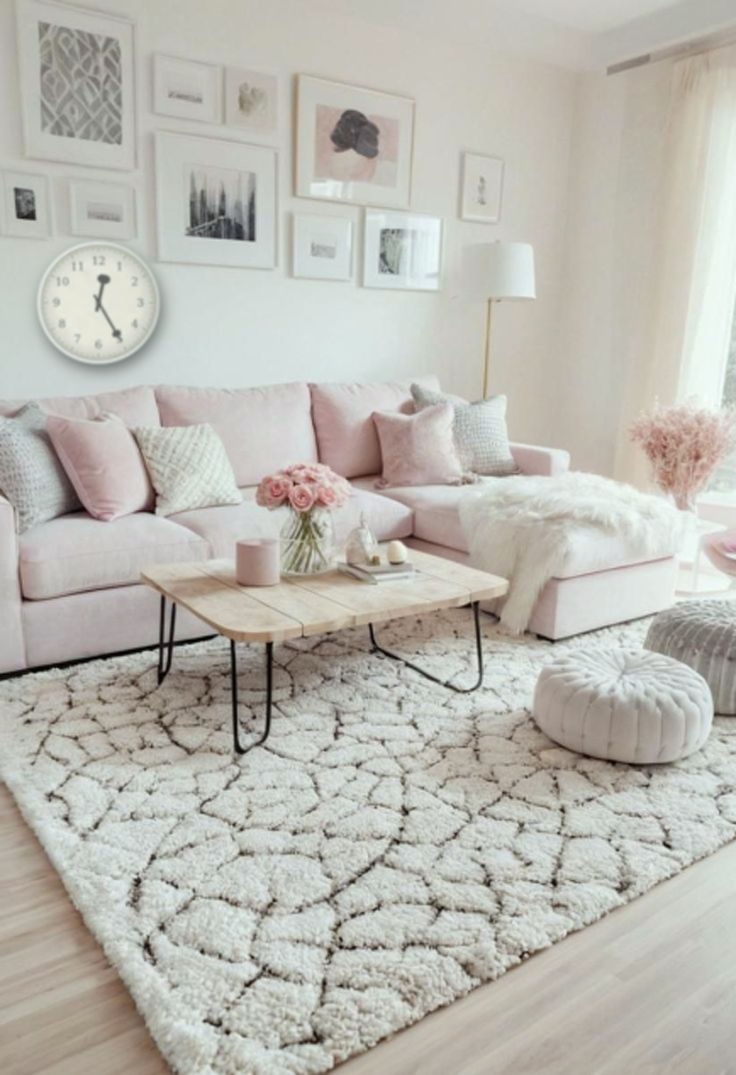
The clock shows 12:25
